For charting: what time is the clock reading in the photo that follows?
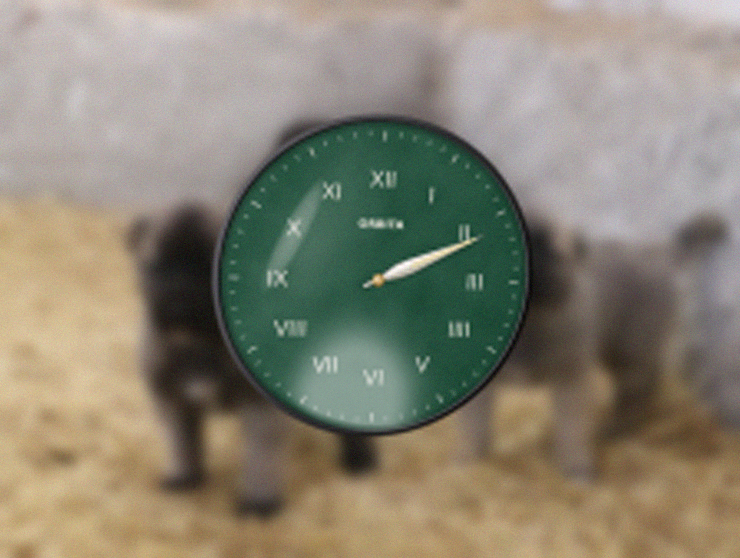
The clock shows 2:11
